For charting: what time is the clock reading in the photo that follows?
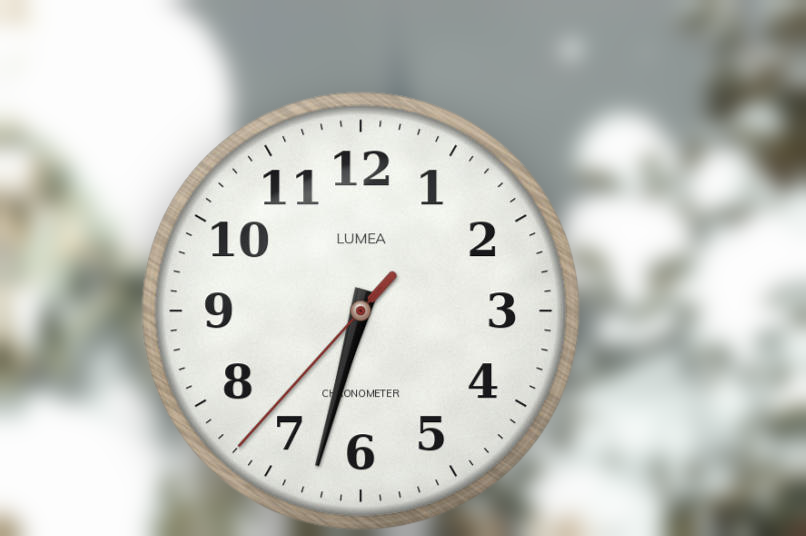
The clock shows 6:32:37
